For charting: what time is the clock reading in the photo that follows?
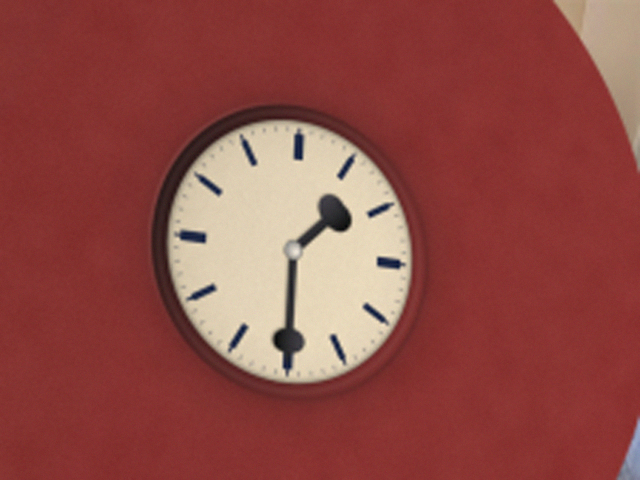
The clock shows 1:30
